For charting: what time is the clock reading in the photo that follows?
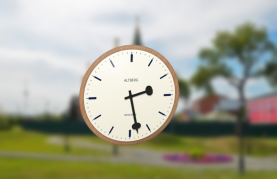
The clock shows 2:28
